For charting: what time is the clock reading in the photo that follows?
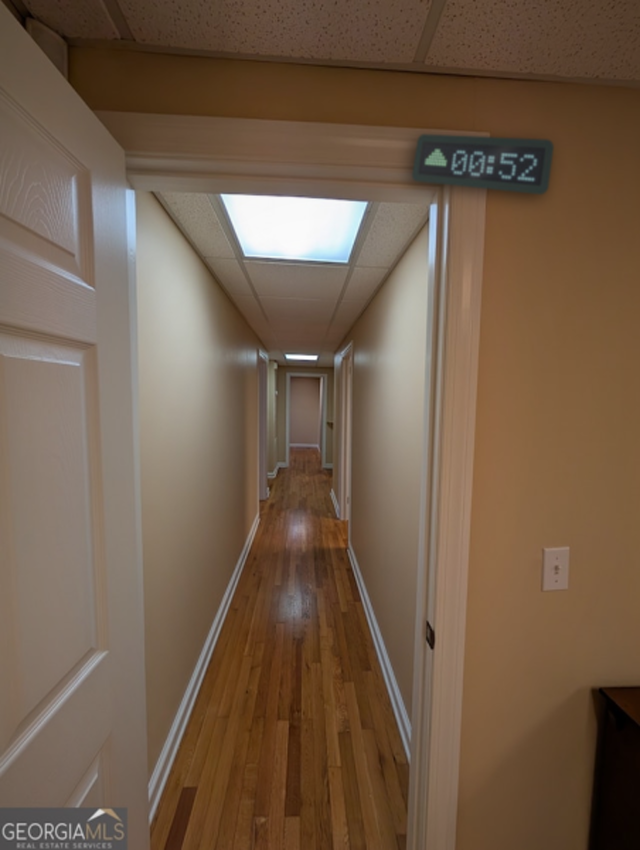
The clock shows 0:52
